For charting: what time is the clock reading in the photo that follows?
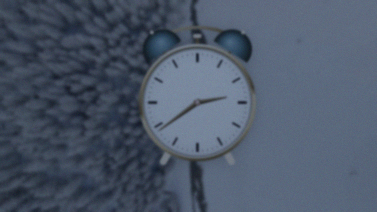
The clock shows 2:39
